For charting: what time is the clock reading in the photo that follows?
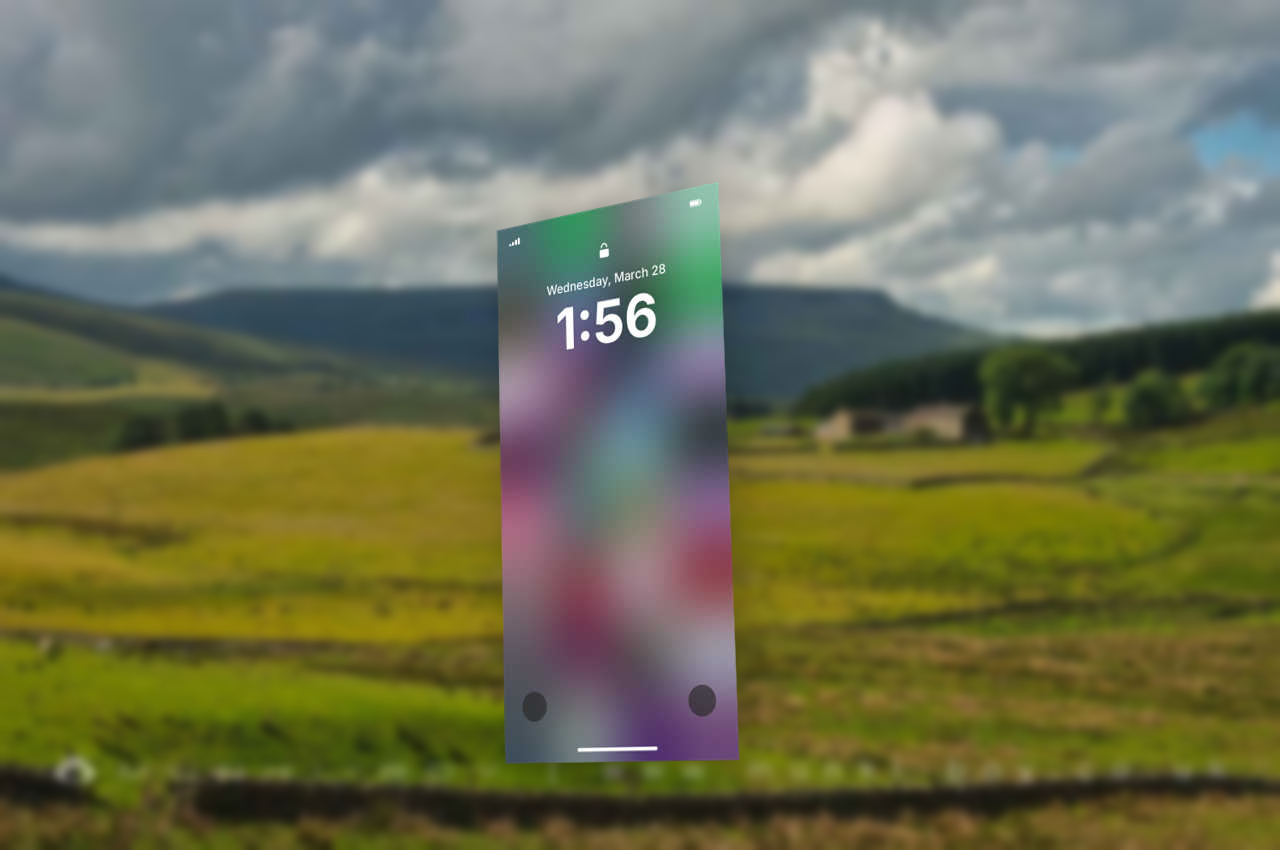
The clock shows 1:56
